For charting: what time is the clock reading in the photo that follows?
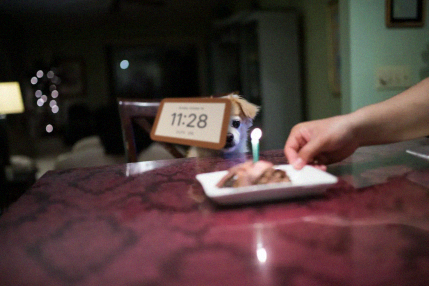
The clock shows 11:28
